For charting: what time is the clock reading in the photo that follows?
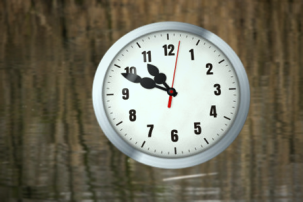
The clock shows 10:49:02
